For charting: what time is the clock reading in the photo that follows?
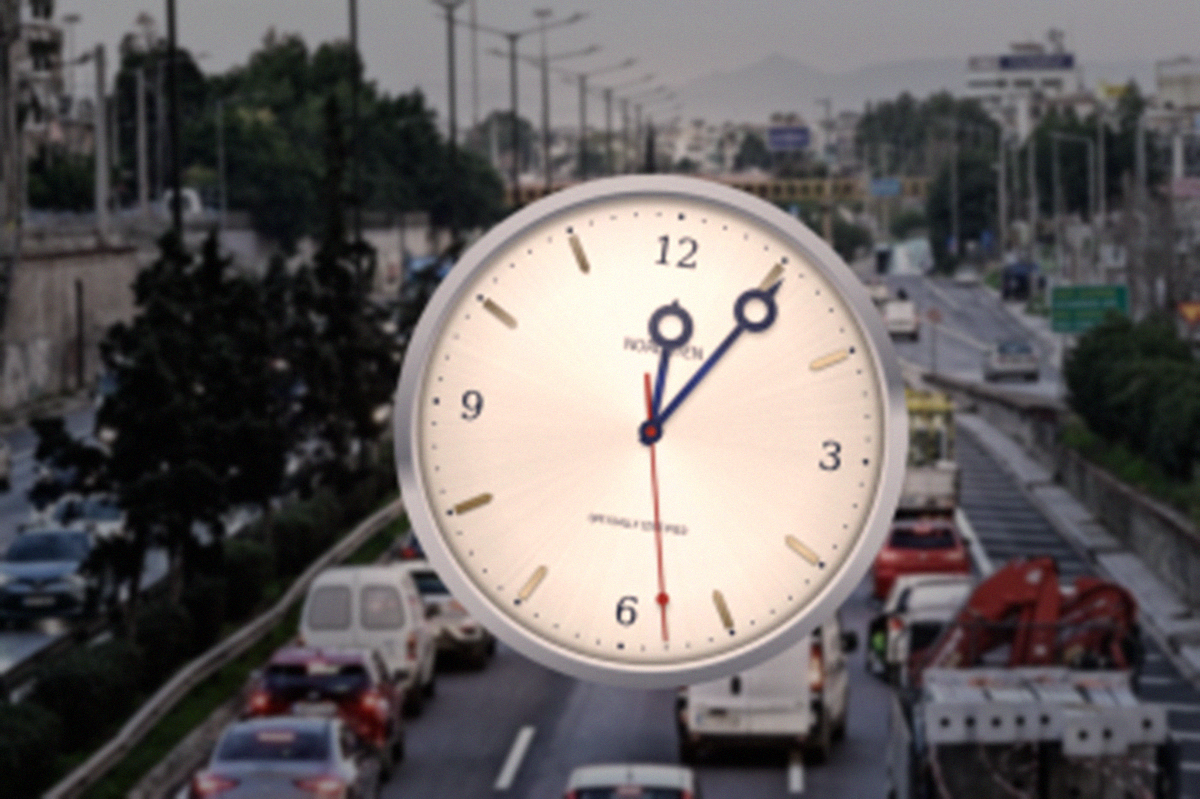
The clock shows 12:05:28
